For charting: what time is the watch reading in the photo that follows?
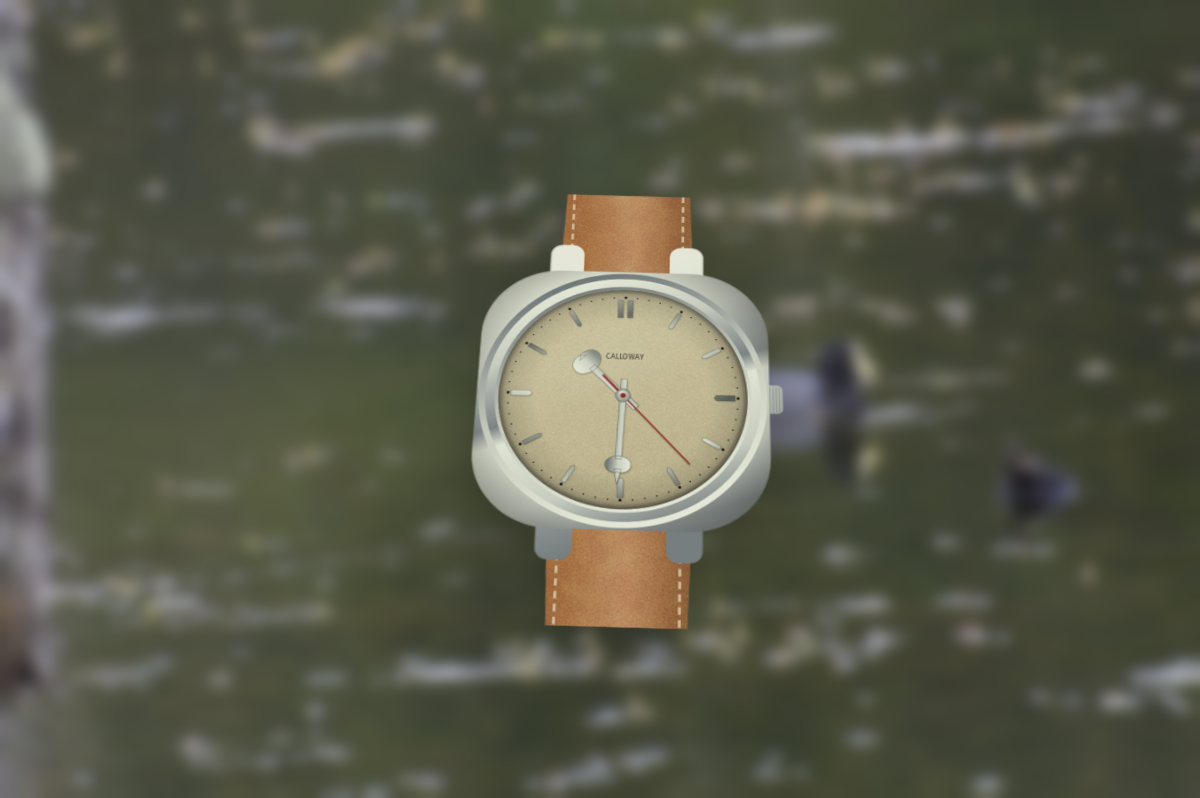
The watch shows 10:30:23
